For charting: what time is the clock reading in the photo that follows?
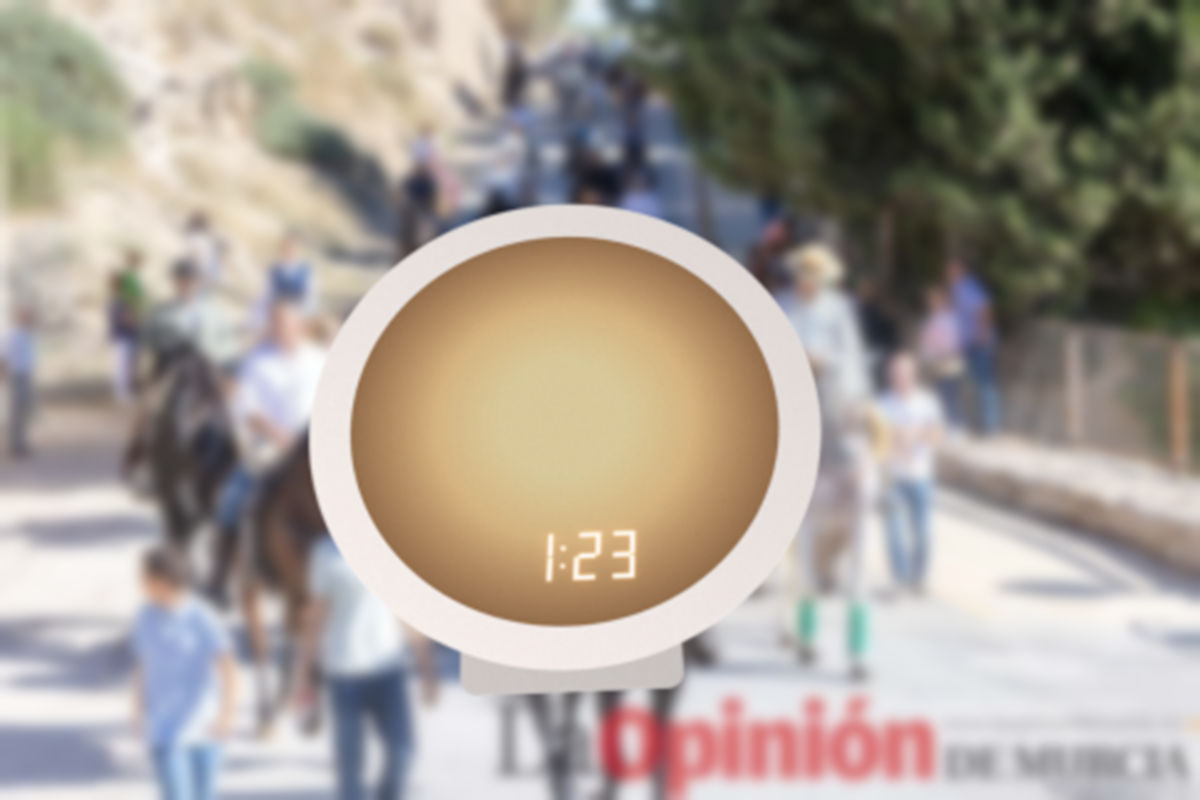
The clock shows 1:23
